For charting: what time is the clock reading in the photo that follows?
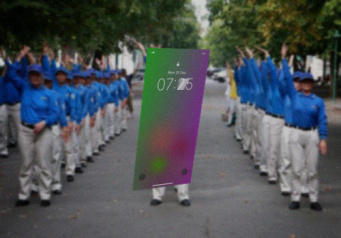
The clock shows 7:25
